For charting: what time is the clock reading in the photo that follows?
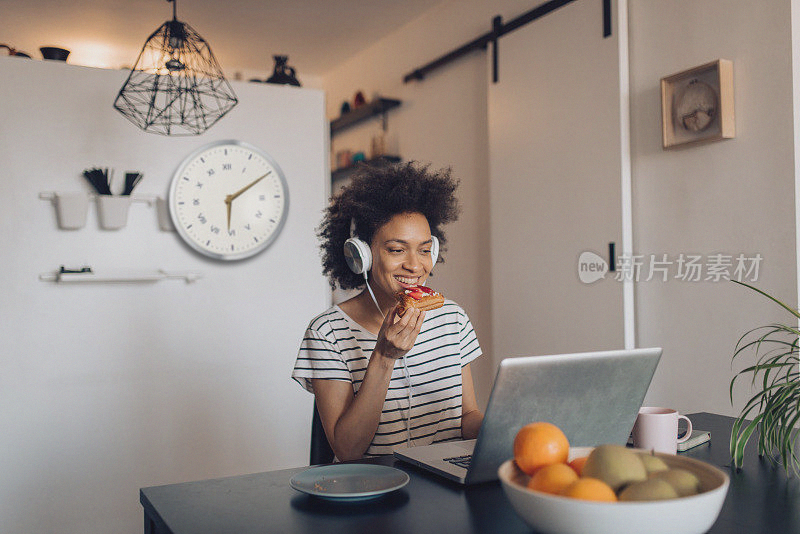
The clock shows 6:10
